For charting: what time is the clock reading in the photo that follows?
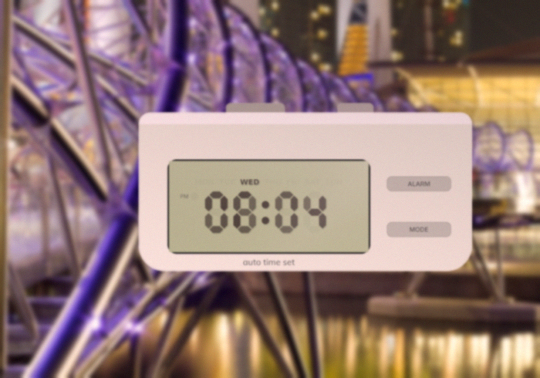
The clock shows 8:04
